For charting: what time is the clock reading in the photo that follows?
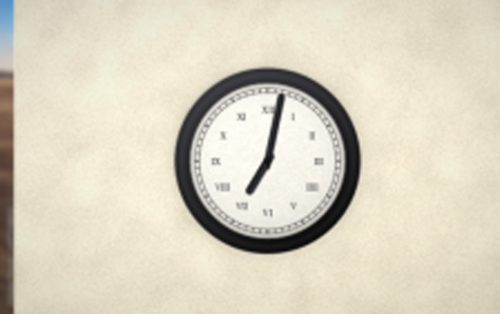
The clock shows 7:02
